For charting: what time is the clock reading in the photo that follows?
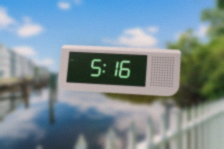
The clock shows 5:16
